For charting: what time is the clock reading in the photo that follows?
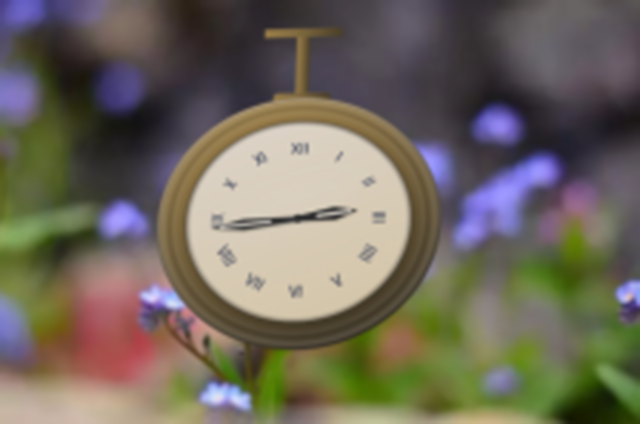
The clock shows 2:44
